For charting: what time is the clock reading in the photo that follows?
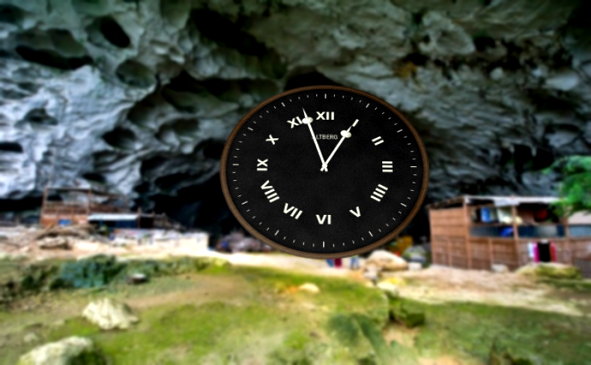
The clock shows 12:57
